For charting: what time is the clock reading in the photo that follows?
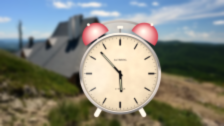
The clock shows 5:53
